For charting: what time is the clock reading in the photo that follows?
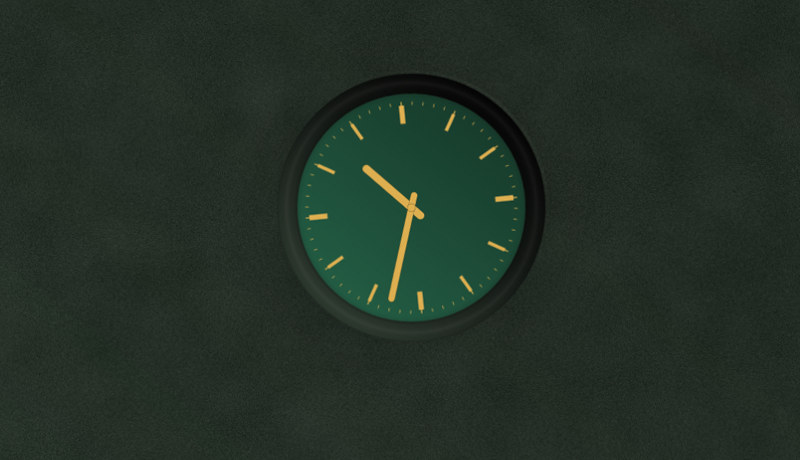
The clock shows 10:33
